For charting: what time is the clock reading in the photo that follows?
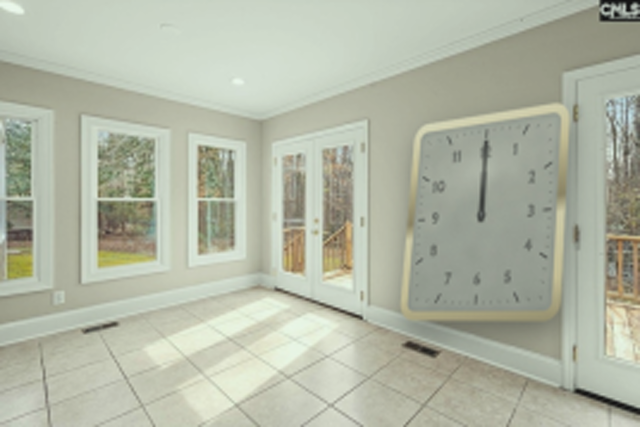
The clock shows 12:00
